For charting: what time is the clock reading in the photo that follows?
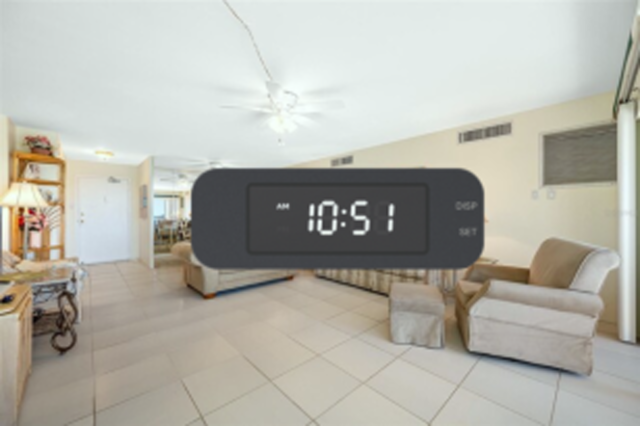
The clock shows 10:51
